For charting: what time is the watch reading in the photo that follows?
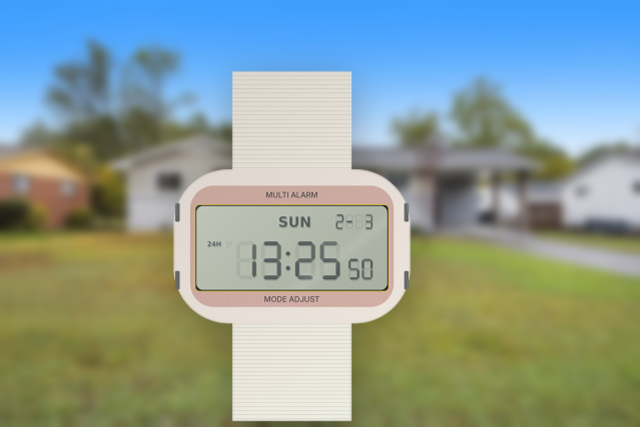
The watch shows 13:25:50
